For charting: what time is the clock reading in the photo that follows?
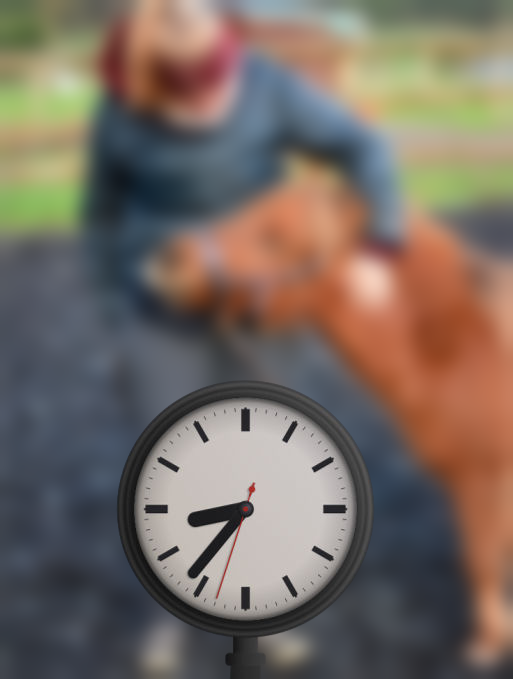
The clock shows 8:36:33
